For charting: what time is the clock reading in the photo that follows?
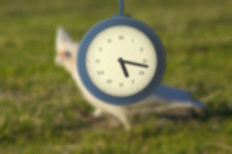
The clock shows 5:17
